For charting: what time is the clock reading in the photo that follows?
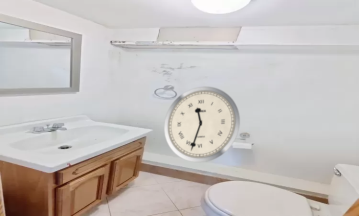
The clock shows 11:33
